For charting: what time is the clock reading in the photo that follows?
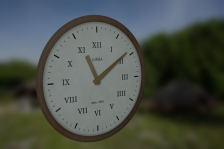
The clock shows 11:09
